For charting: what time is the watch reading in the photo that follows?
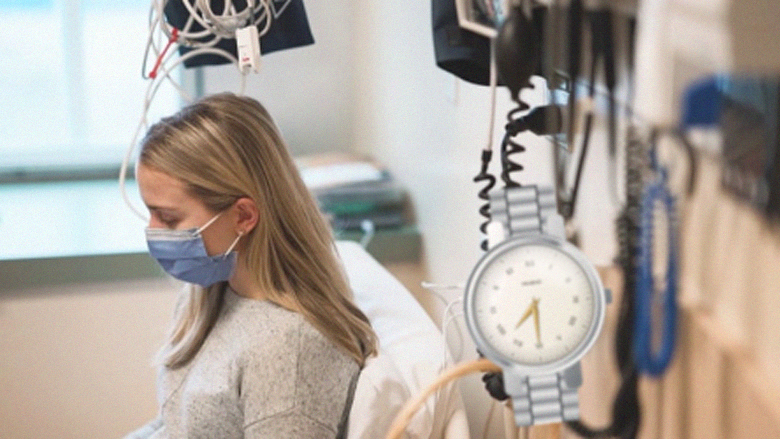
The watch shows 7:30
